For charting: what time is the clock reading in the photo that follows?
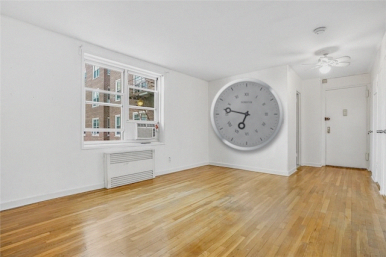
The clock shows 6:47
